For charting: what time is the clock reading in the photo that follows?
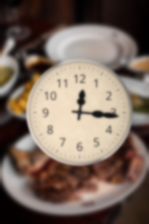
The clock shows 12:16
